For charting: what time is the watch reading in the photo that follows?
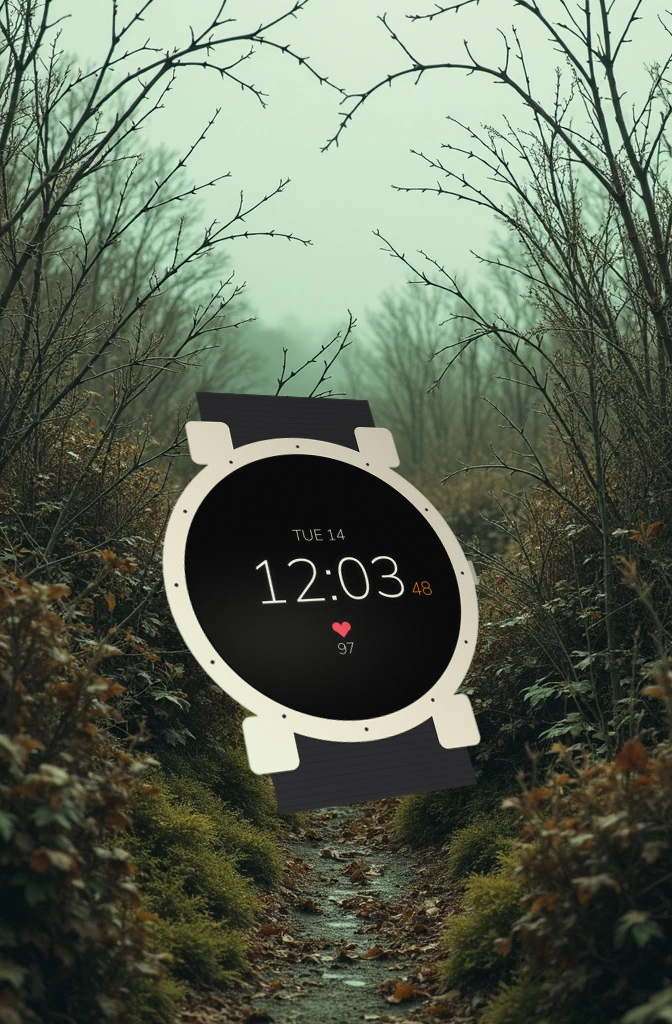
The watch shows 12:03:48
